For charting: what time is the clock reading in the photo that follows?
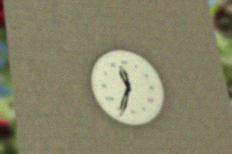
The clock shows 11:34
